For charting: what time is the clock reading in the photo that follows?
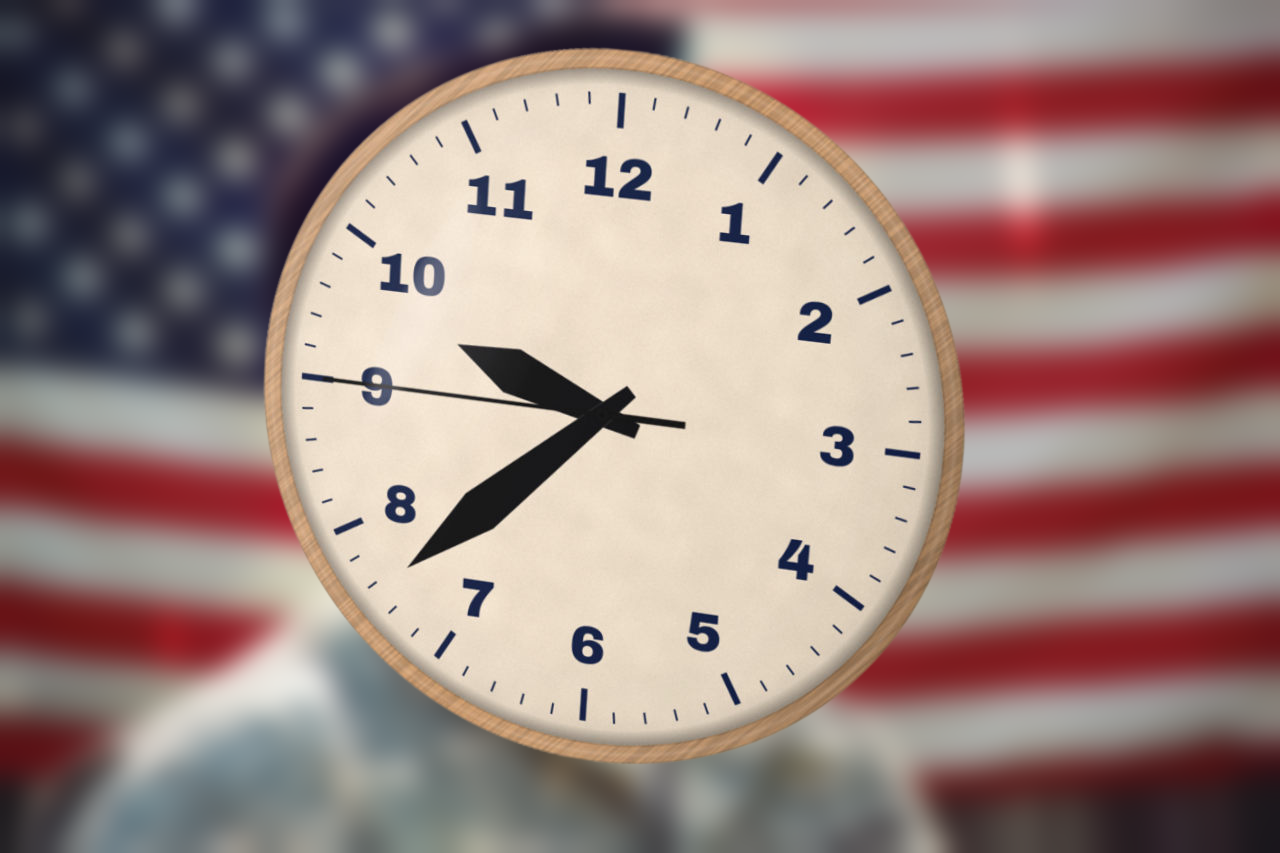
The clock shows 9:37:45
